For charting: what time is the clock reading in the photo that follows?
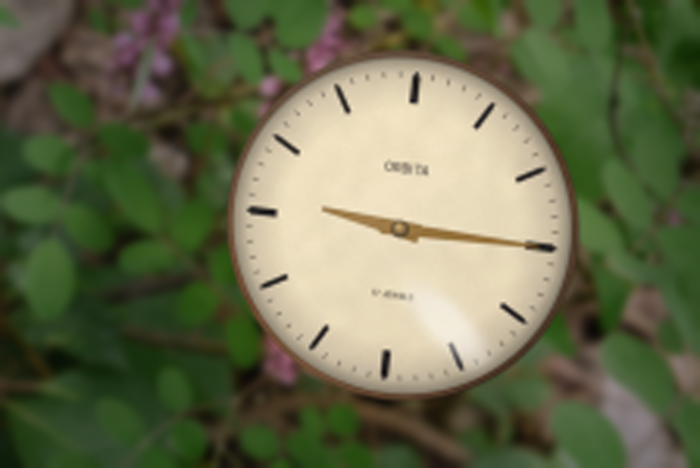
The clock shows 9:15
